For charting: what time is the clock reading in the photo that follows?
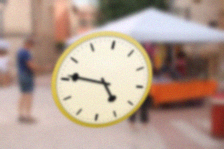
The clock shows 4:46
